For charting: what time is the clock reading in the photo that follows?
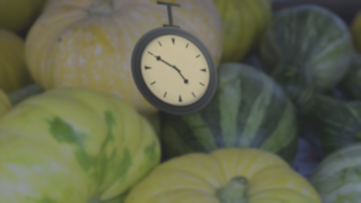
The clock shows 4:50
